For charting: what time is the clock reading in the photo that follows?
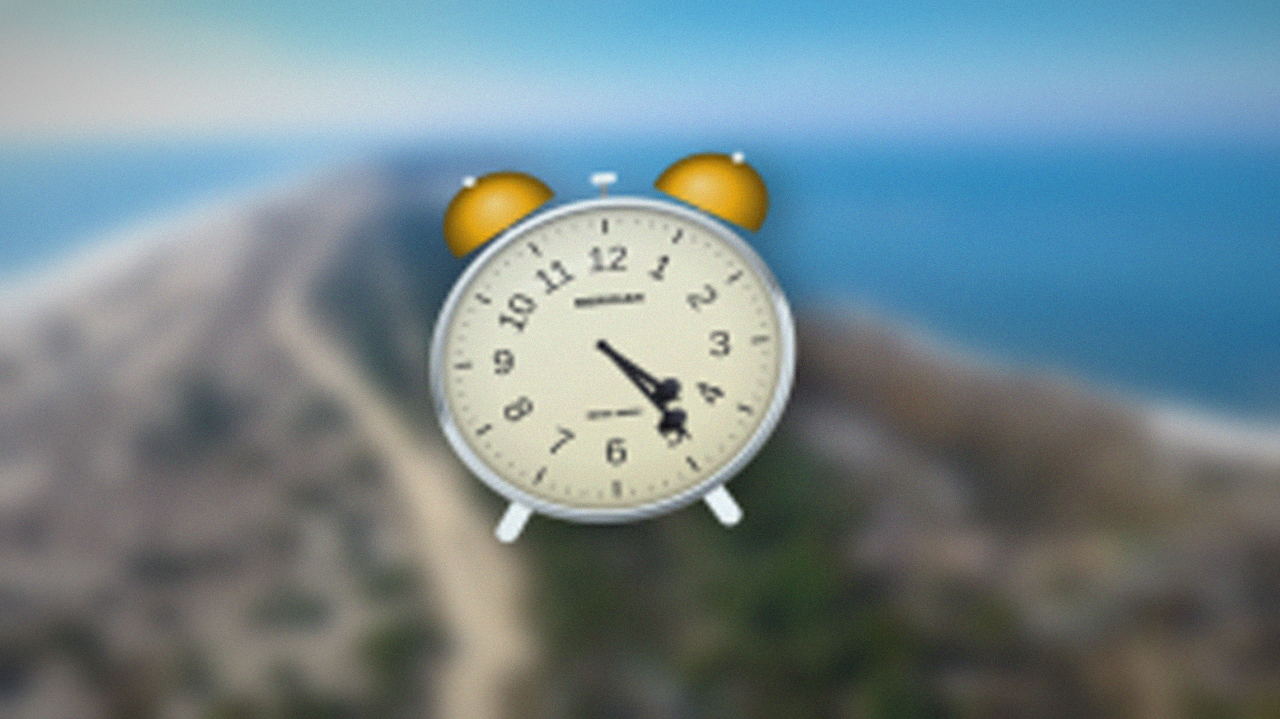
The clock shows 4:24
